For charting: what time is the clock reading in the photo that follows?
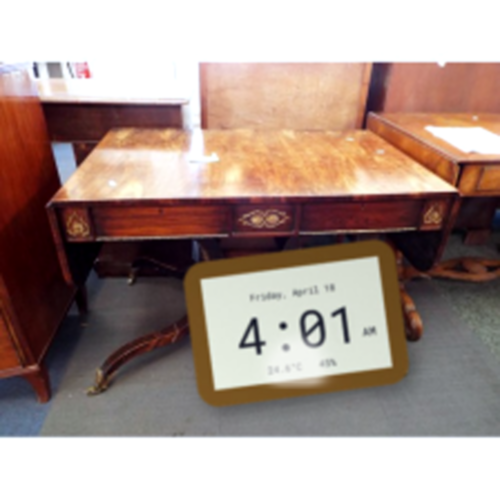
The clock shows 4:01
